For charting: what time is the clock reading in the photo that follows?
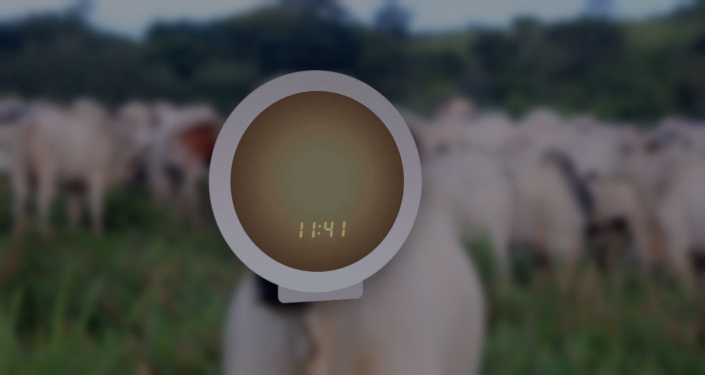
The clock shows 11:41
